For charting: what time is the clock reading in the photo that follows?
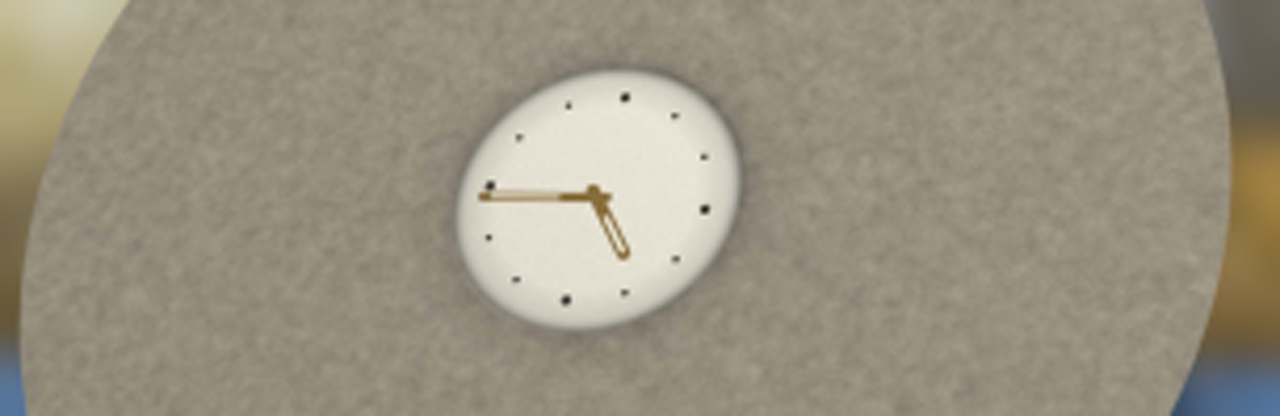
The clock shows 4:44
